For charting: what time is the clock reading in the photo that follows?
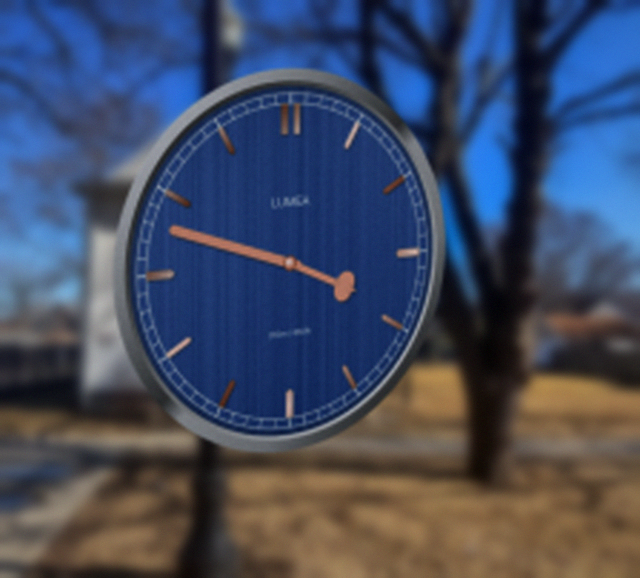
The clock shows 3:48
